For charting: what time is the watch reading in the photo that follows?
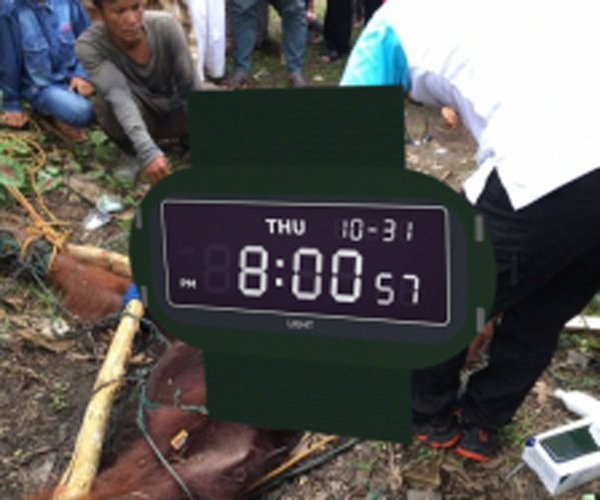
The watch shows 8:00:57
